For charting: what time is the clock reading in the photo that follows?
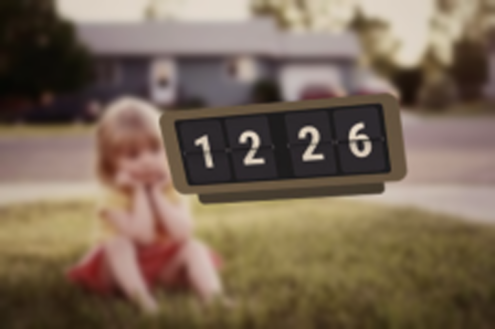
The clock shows 12:26
